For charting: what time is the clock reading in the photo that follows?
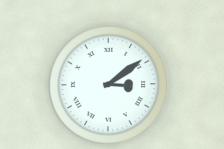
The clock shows 3:09
